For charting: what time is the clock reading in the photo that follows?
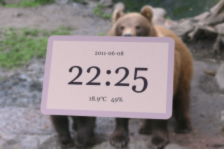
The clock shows 22:25
